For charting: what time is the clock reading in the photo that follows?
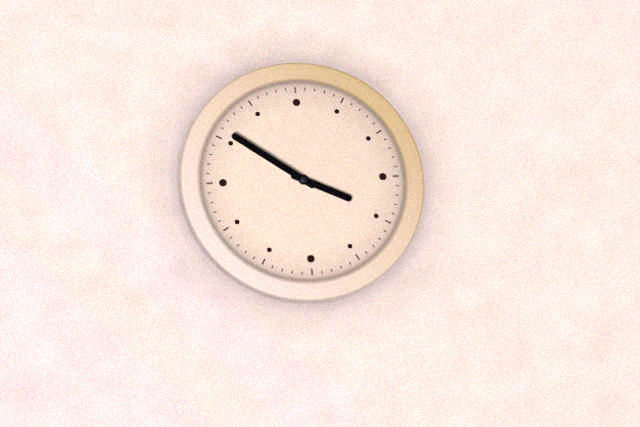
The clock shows 3:51
